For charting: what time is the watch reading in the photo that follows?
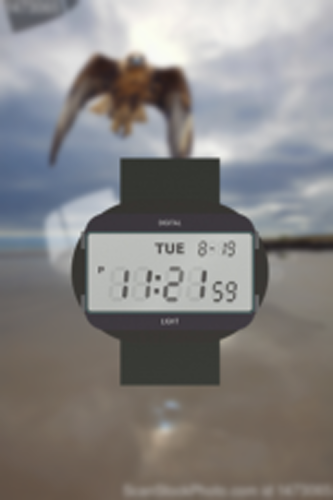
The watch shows 11:21:59
